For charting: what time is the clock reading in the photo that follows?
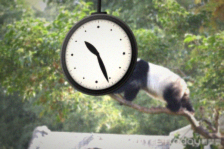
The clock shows 10:26
